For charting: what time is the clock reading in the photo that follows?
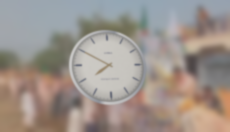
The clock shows 7:50
